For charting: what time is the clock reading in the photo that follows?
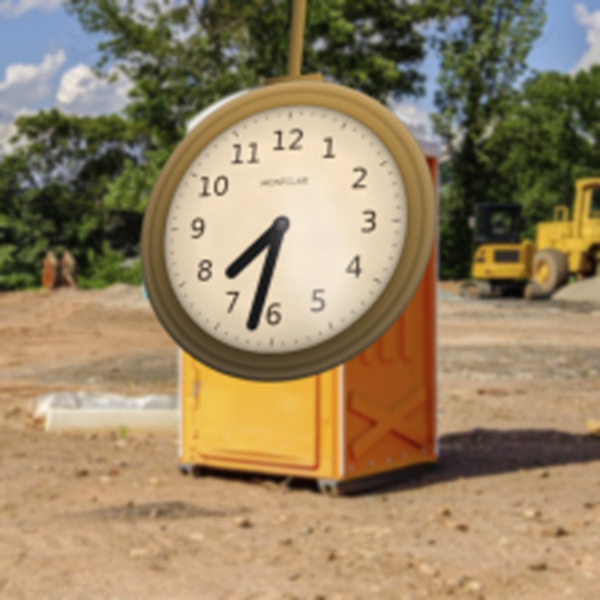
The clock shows 7:32
